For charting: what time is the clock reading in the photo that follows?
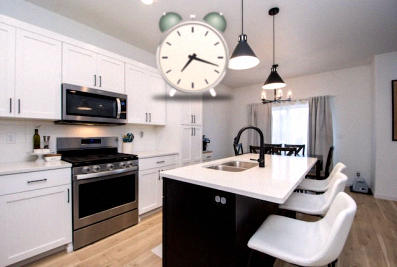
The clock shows 7:18
